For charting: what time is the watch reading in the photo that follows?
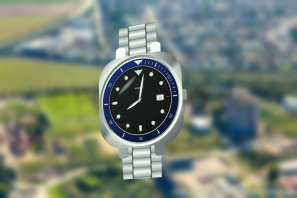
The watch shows 8:02
